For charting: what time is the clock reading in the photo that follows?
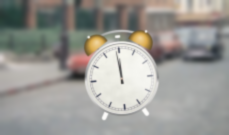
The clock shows 11:59
